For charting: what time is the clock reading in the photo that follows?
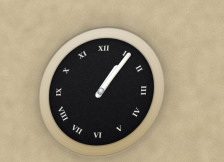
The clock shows 1:06
